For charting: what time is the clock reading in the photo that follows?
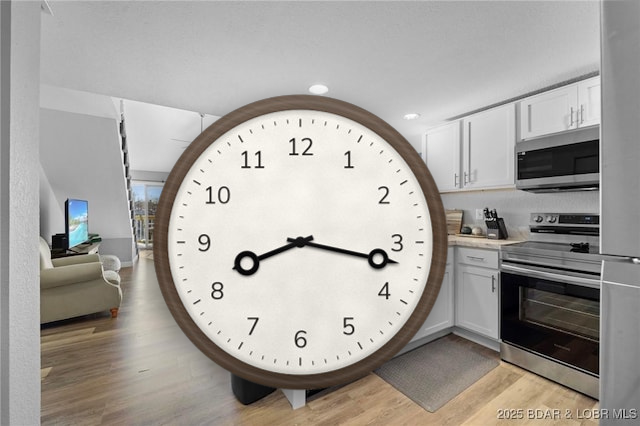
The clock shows 8:17
